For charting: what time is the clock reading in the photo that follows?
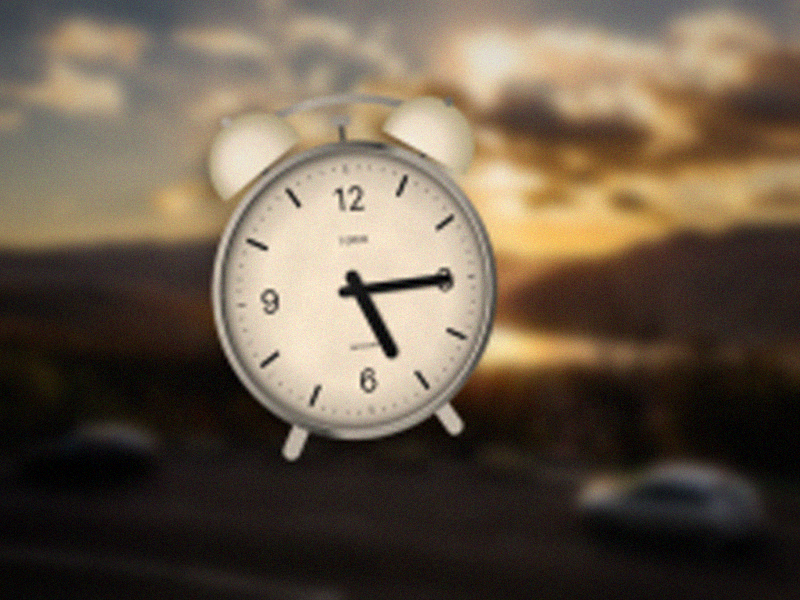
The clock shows 5:15
